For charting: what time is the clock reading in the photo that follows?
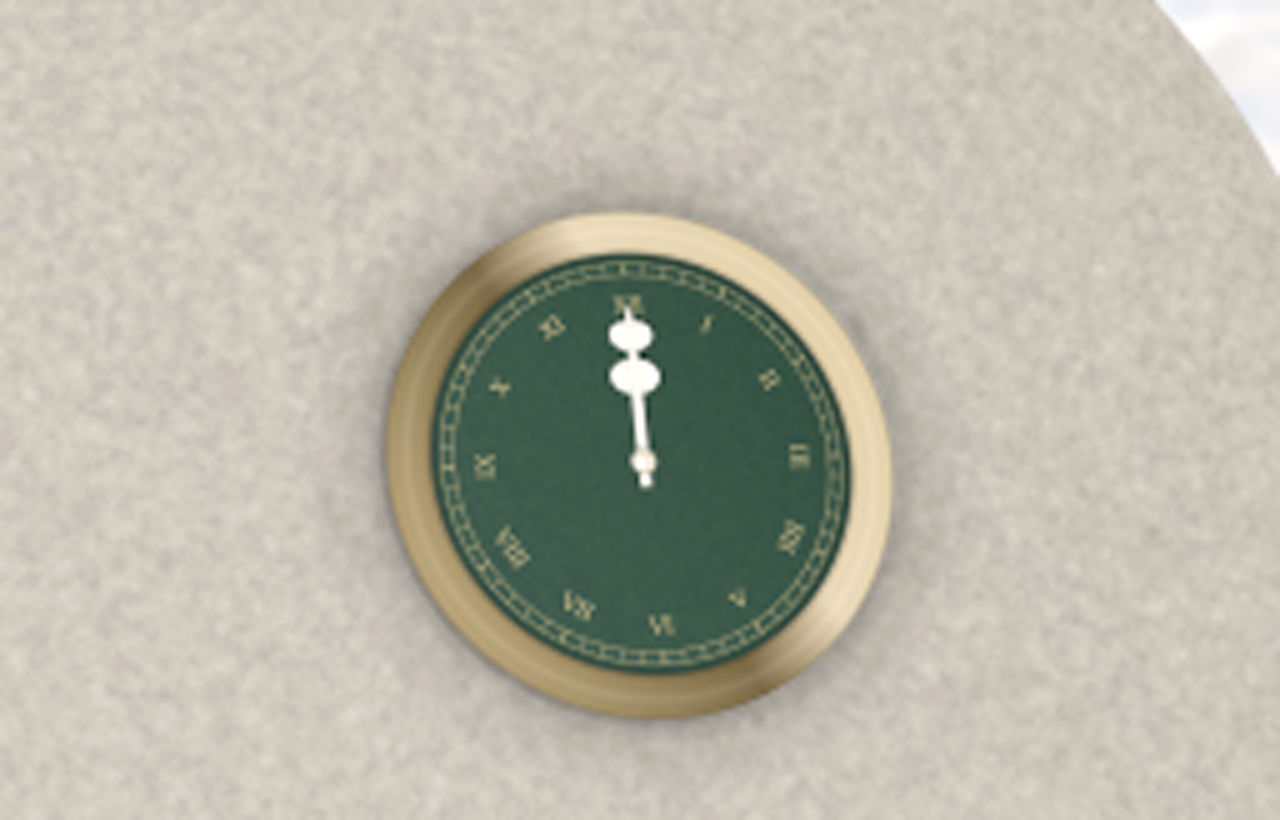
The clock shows 12:00
